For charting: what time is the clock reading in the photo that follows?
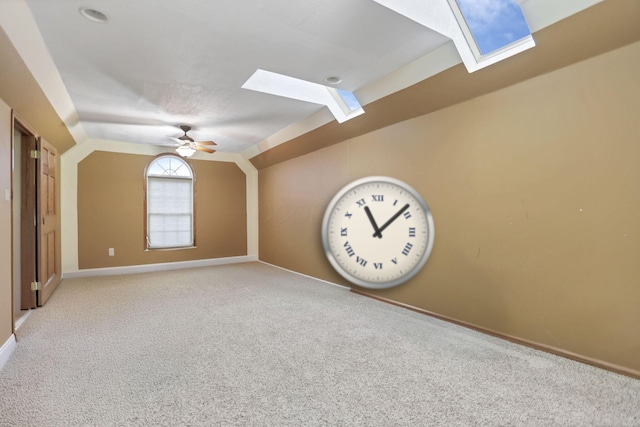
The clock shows 11:08
